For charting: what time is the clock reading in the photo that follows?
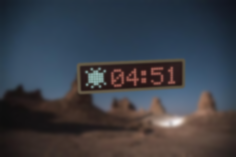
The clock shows 4:51
